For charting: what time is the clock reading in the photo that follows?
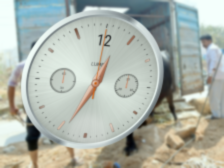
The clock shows 12:34
